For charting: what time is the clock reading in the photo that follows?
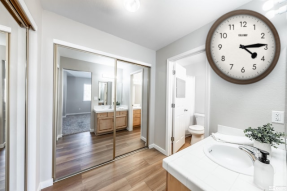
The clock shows 4:14
